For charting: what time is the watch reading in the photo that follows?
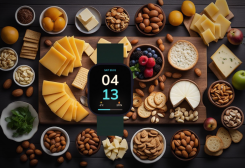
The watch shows 4:13
